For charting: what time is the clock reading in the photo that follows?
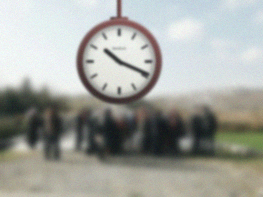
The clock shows 10:19
